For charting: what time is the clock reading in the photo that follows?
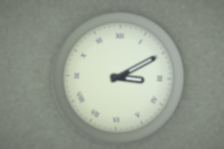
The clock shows 3:10
